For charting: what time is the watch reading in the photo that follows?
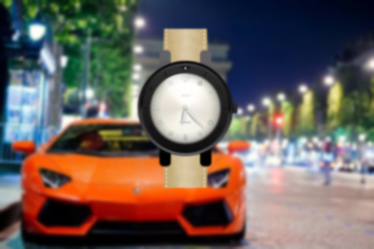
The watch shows 6:23
